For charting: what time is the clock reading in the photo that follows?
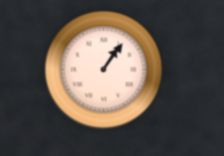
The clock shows 1:06
